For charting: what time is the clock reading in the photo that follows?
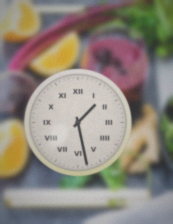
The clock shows 1:28
